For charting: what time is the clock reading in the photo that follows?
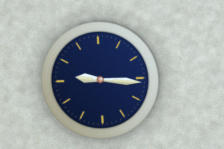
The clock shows 9:16
